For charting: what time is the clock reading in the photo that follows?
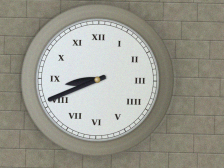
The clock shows 8:41
